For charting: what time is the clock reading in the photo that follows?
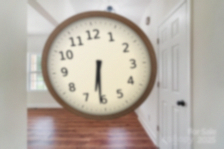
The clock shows 6:31
